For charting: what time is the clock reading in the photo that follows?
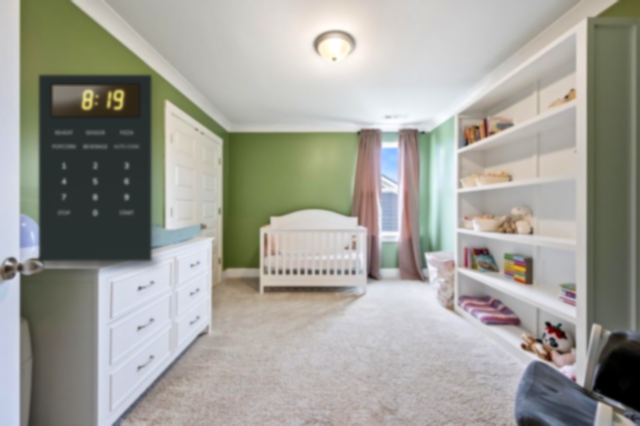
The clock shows 8:19
